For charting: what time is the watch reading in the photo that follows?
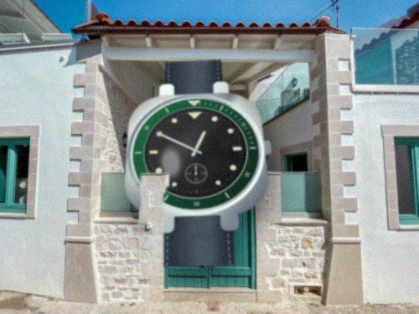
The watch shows 12:50
